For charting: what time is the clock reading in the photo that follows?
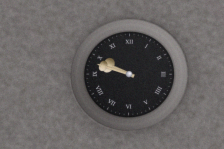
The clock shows 9:48
